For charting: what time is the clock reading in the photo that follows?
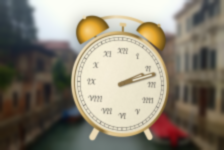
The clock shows 2:12
